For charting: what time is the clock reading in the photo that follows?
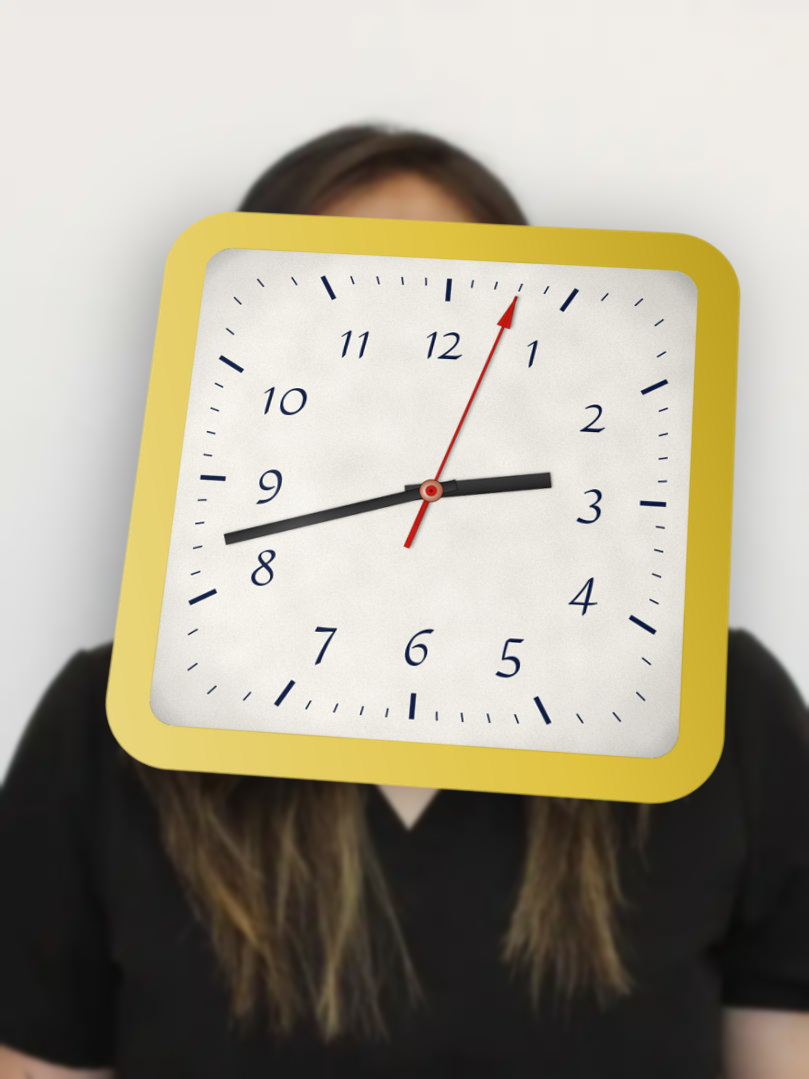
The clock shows 2:42:03
